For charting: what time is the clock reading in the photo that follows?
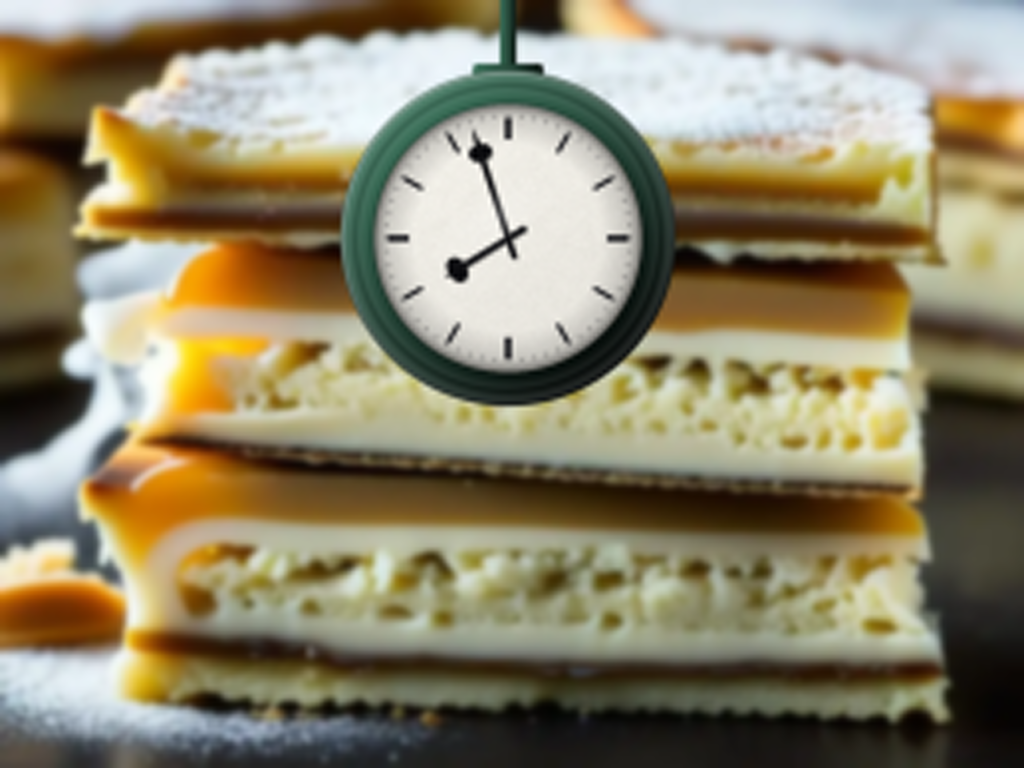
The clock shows 7:57
